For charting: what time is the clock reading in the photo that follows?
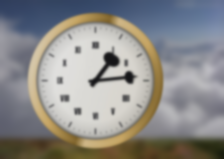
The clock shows 1:14
